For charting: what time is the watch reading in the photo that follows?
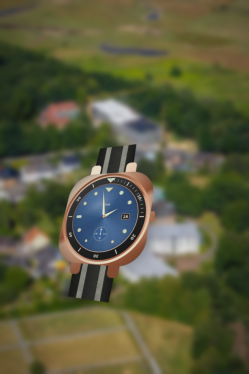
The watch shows 1:58
